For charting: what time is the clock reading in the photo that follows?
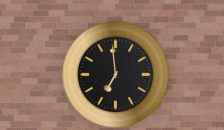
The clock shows 6:59
